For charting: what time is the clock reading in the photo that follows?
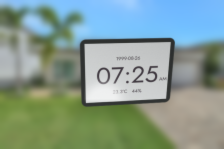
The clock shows 7:25
